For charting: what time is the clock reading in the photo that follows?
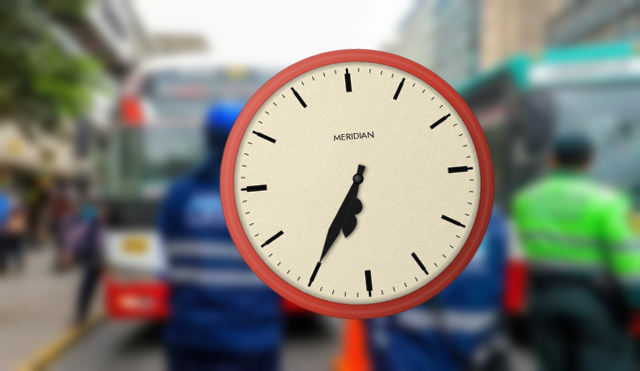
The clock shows 6:35
